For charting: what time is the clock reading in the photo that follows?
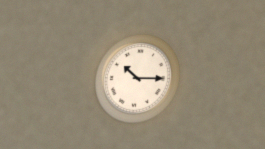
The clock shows 10:15
